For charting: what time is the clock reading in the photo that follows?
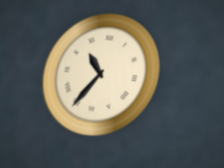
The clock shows 10:35
